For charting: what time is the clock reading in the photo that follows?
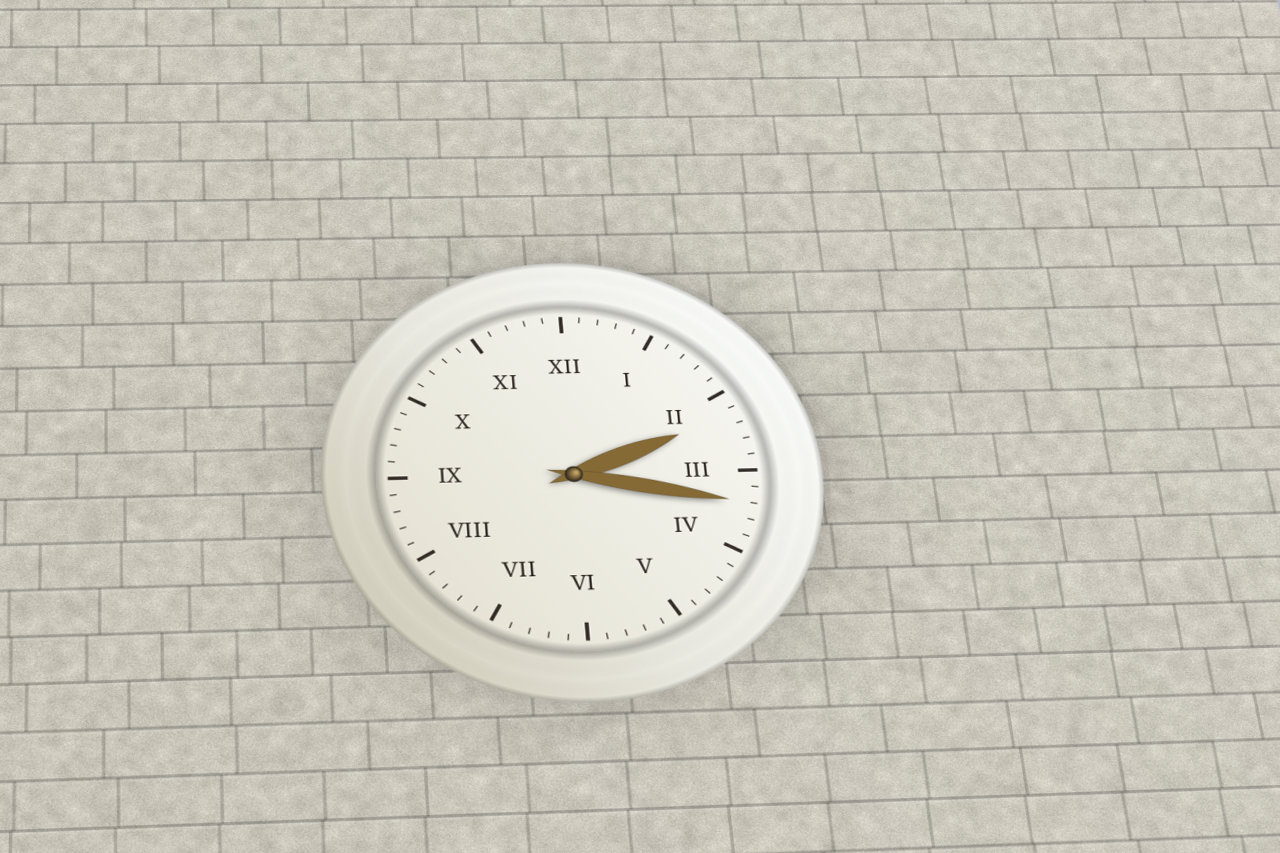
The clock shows 2:17
